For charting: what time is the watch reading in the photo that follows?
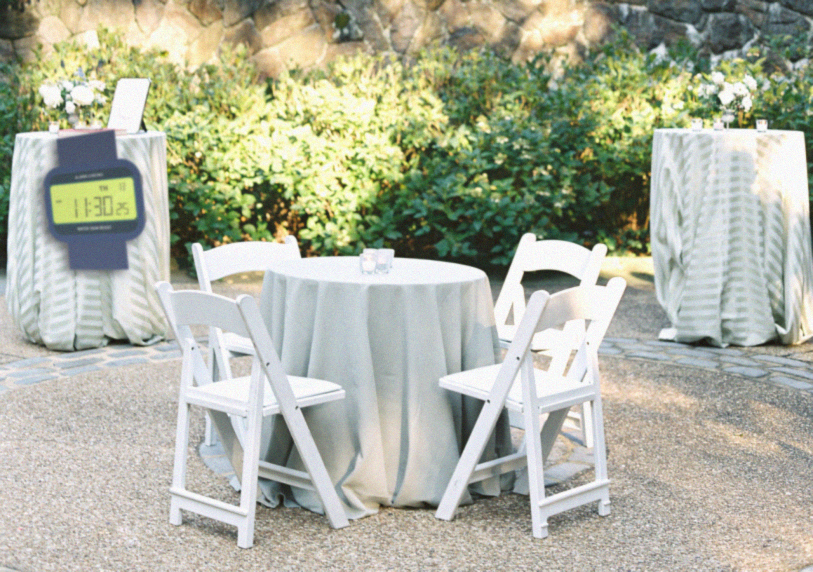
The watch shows 11:30:25
